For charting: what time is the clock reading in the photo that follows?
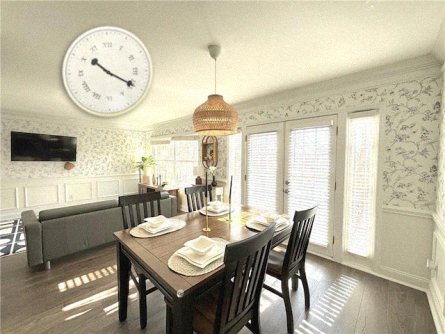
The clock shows 10:20
